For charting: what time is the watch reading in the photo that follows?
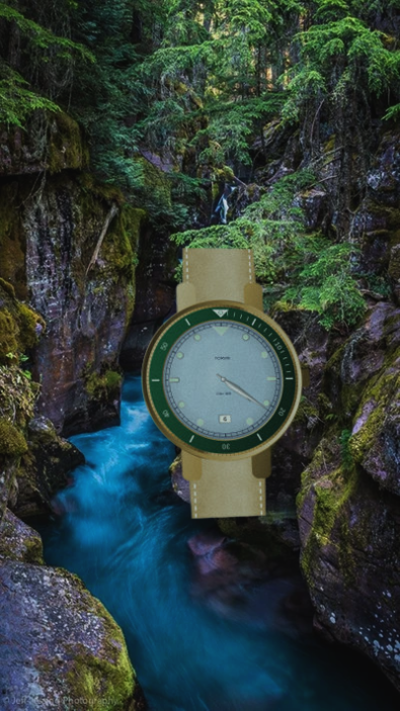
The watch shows 4:21
